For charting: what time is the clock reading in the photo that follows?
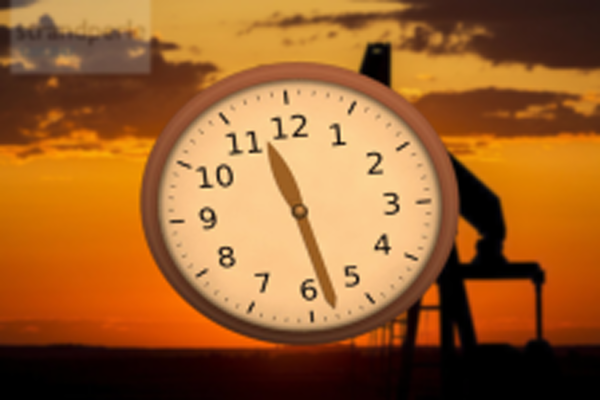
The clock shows 11:28
